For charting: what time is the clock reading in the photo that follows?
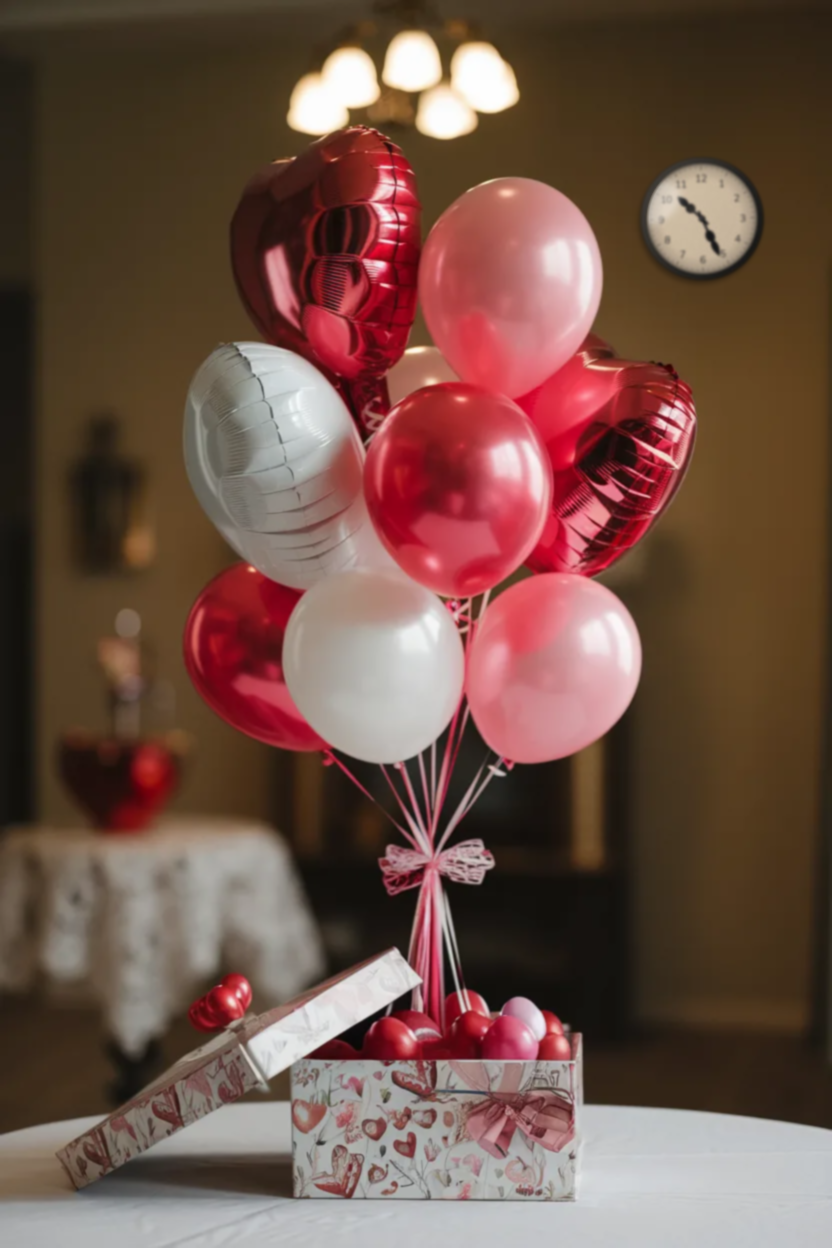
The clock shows 10:26
